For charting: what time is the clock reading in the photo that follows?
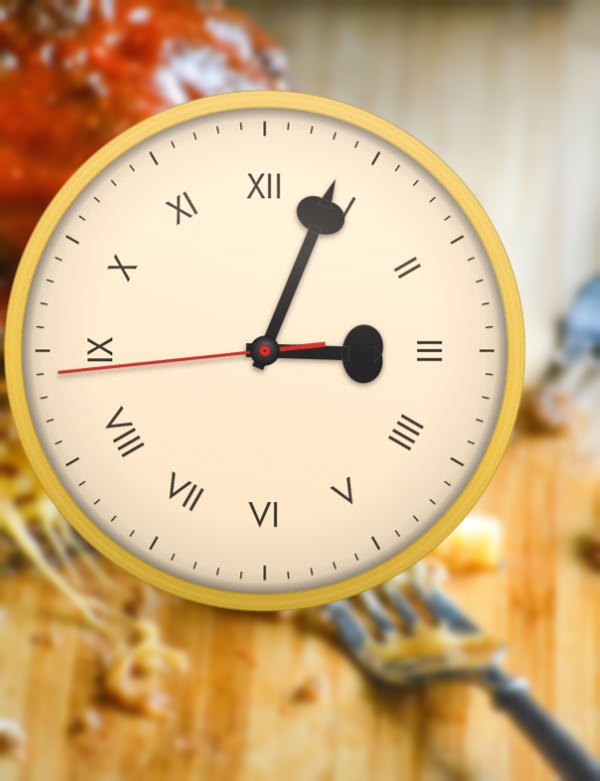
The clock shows 3:03:44
